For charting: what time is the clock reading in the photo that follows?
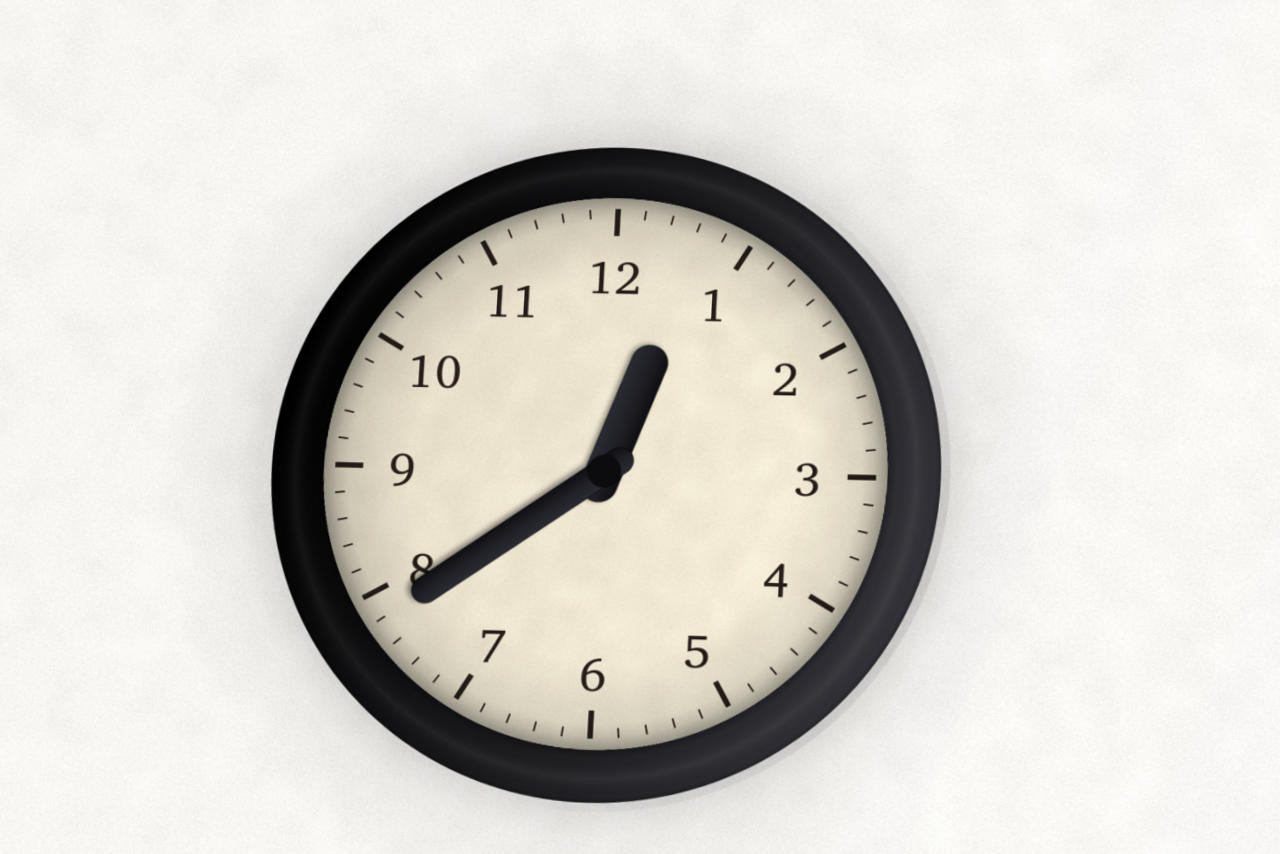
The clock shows 12:39
